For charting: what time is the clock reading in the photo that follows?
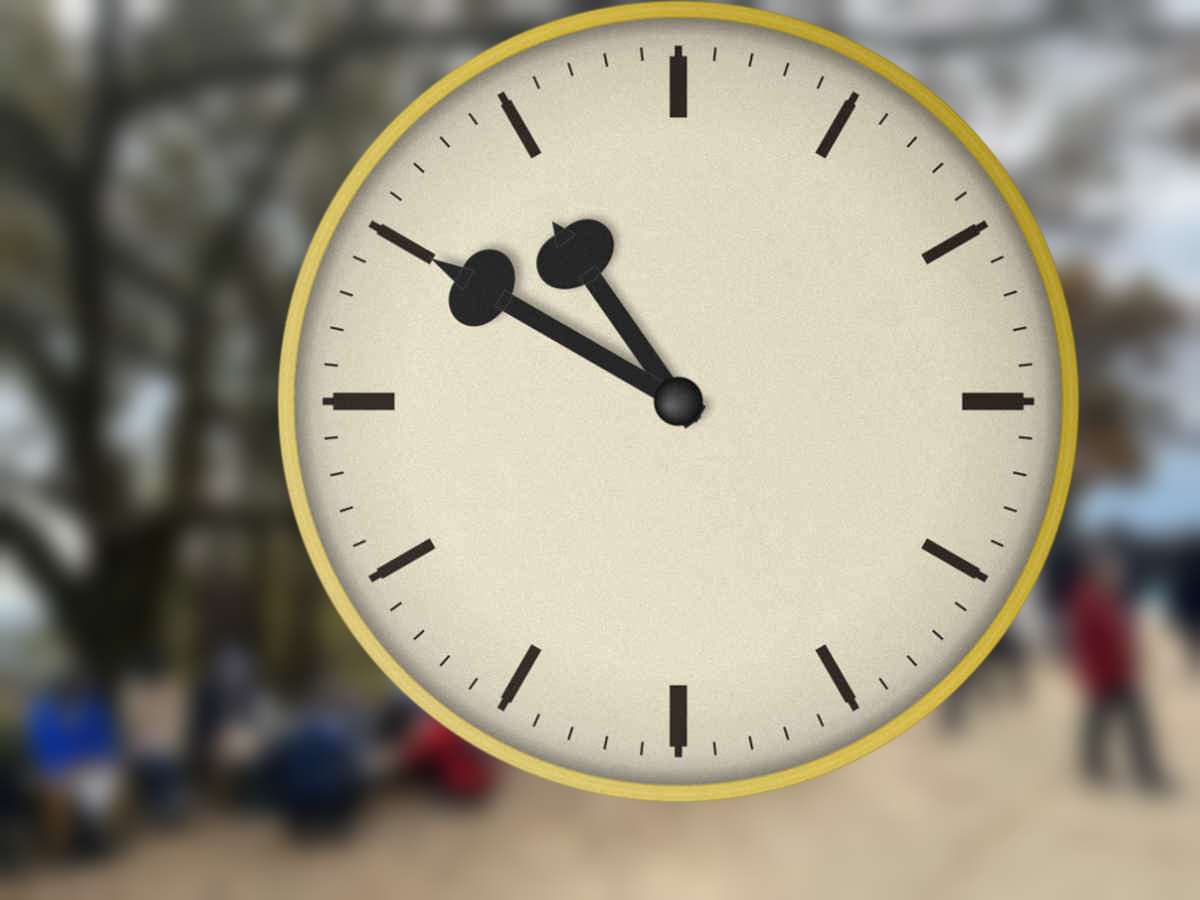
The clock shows 10:50
